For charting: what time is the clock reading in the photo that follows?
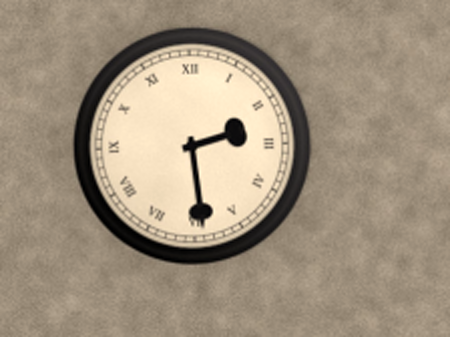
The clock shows 2:29
